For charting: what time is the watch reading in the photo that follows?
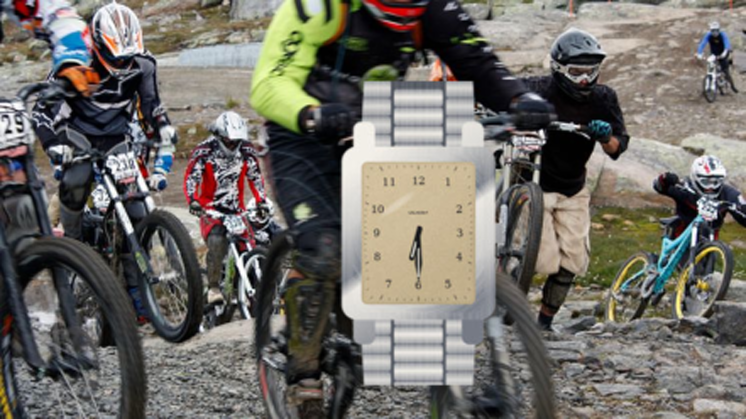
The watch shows 6:30
